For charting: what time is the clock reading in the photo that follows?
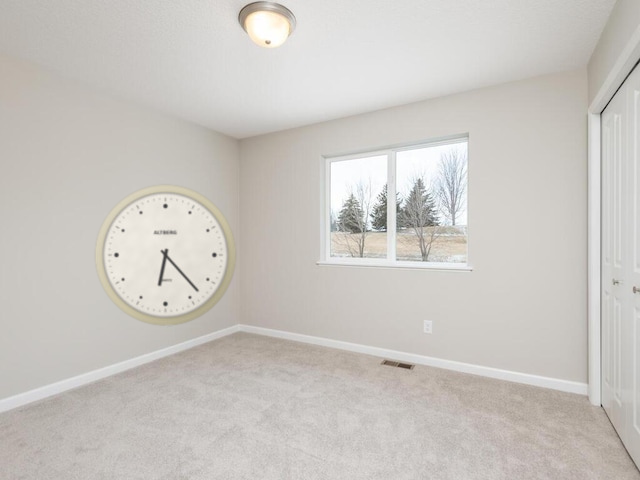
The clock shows 6:23
